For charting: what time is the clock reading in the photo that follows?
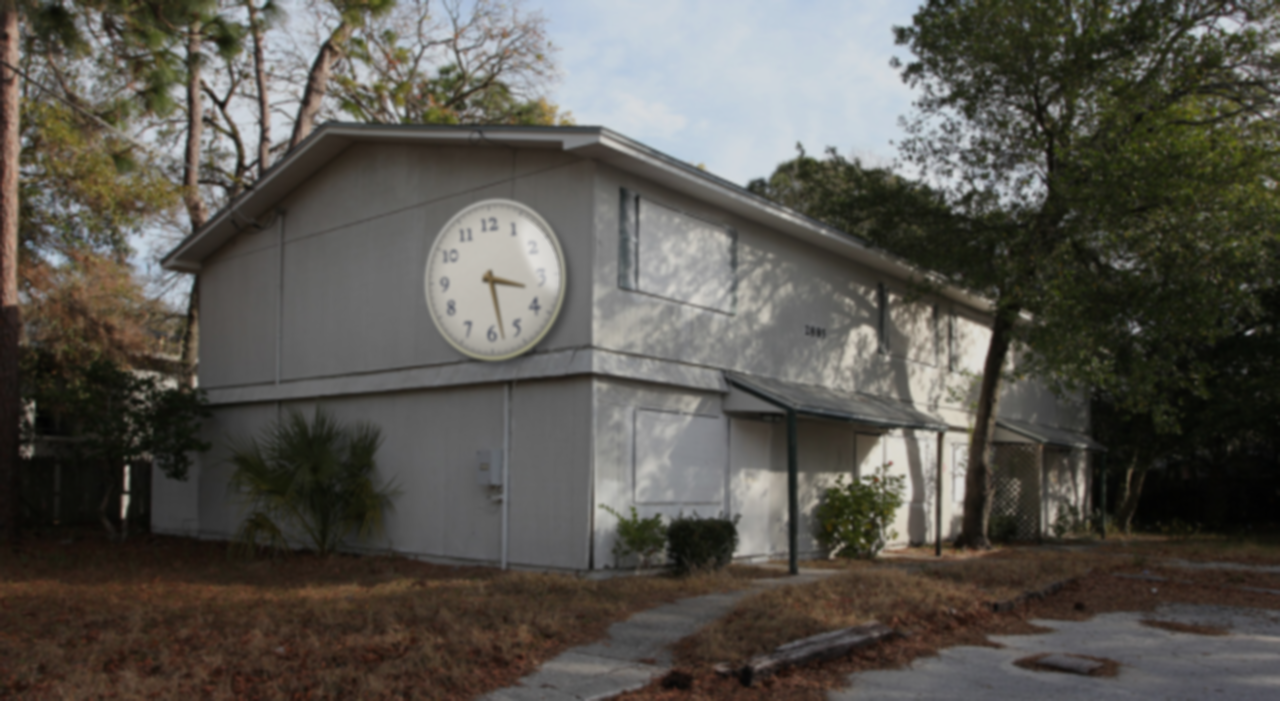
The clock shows 3:28
